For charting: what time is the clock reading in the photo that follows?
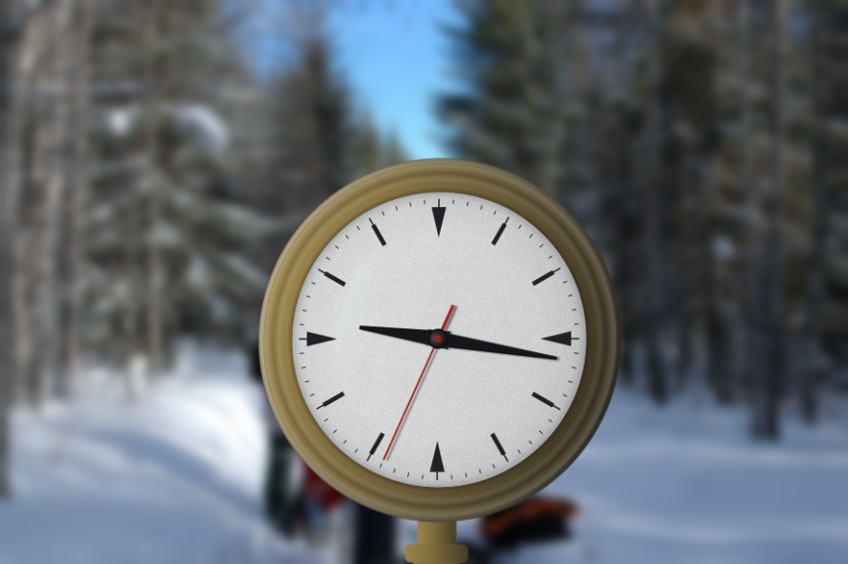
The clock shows 9:16:34
